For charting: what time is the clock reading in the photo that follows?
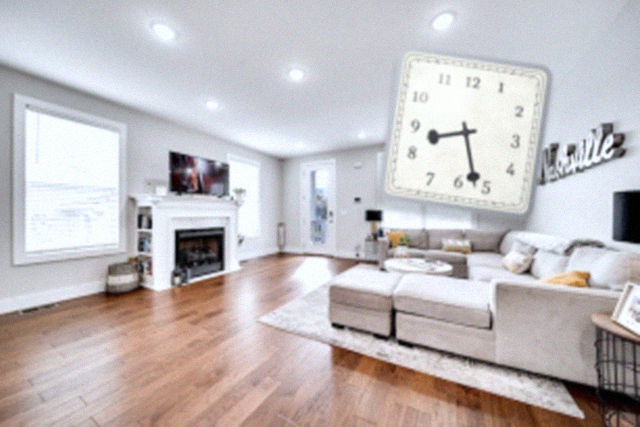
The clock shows 8:27
